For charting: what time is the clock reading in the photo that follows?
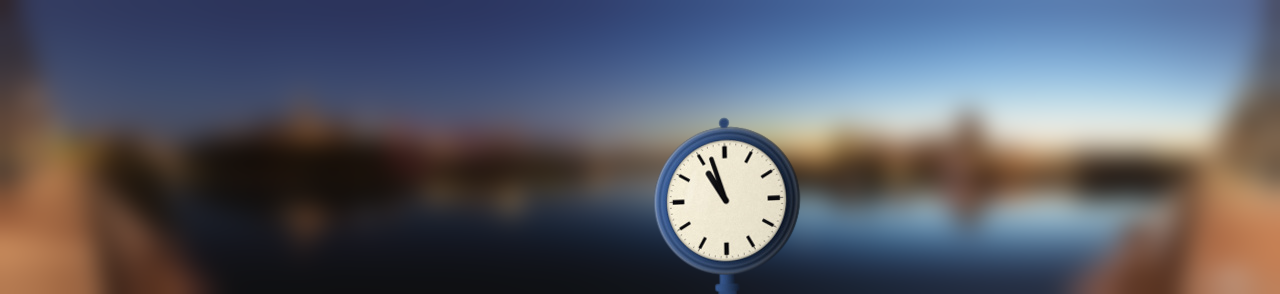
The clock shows 10:57
